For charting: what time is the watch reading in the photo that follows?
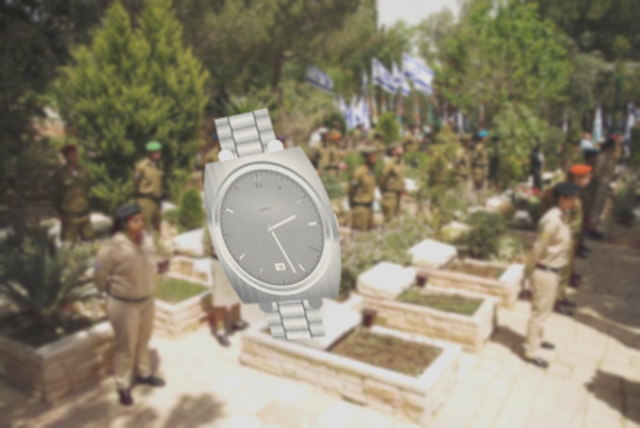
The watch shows 2:27
